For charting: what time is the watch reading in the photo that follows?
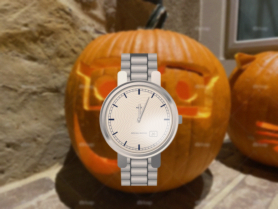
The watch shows 12:04
